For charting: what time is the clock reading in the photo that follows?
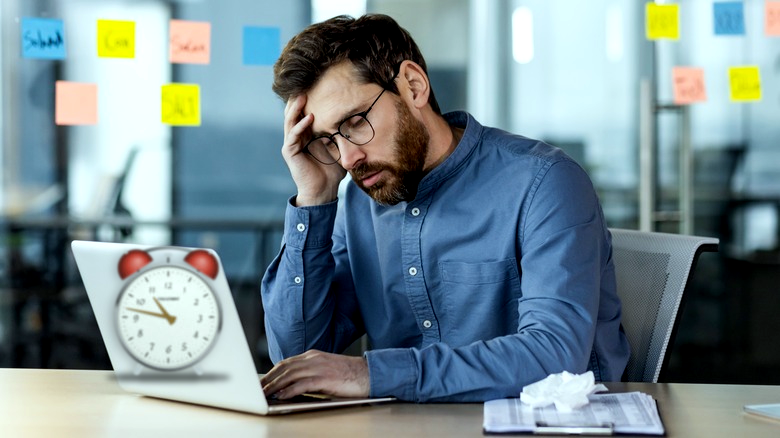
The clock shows 10:47
